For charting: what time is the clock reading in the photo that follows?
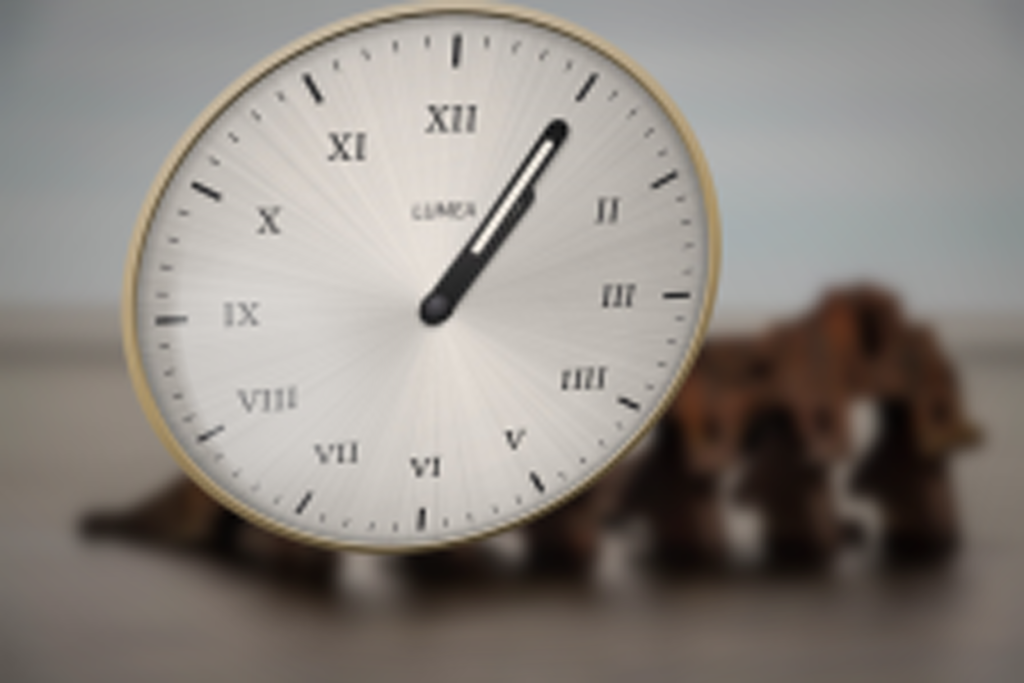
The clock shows 1:05
